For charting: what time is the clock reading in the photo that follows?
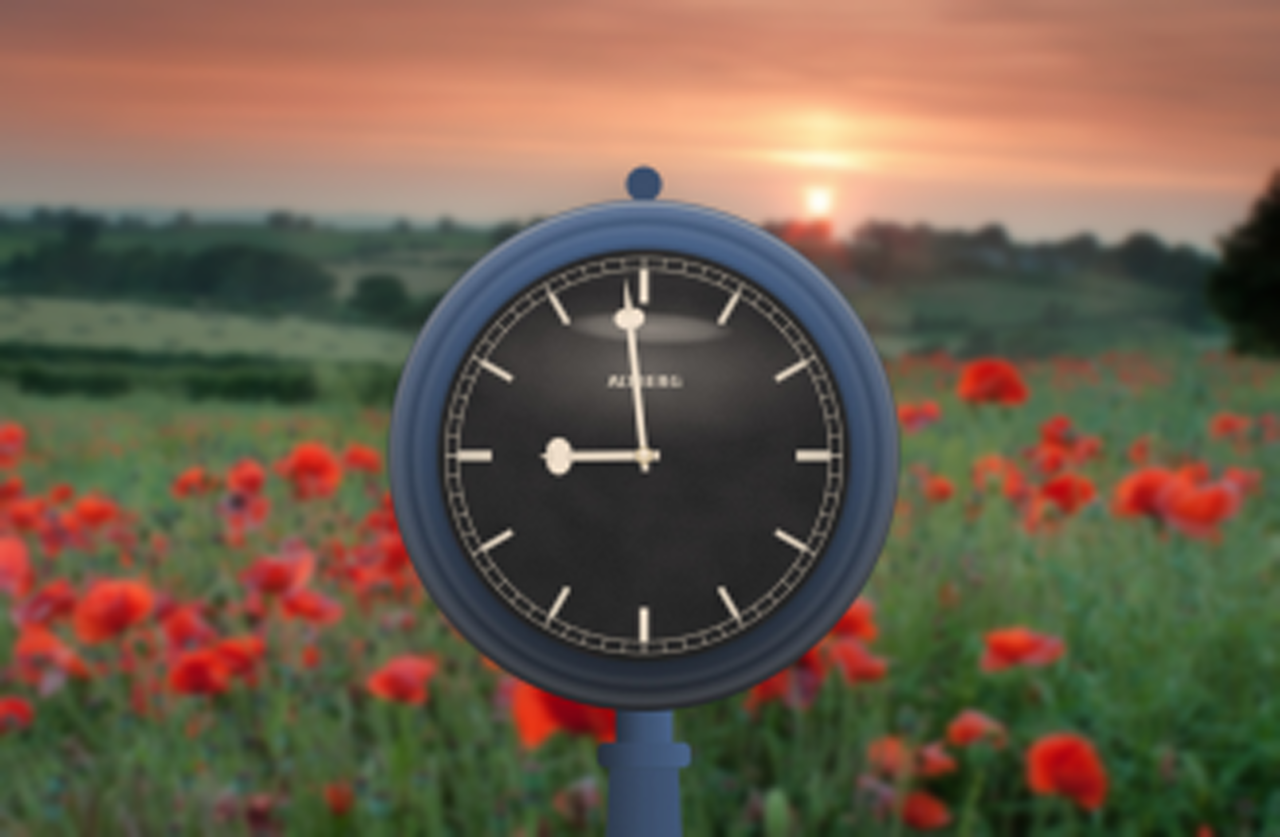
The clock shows 8:59
